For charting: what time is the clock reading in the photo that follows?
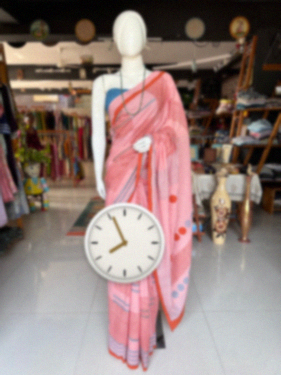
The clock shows 7:56
